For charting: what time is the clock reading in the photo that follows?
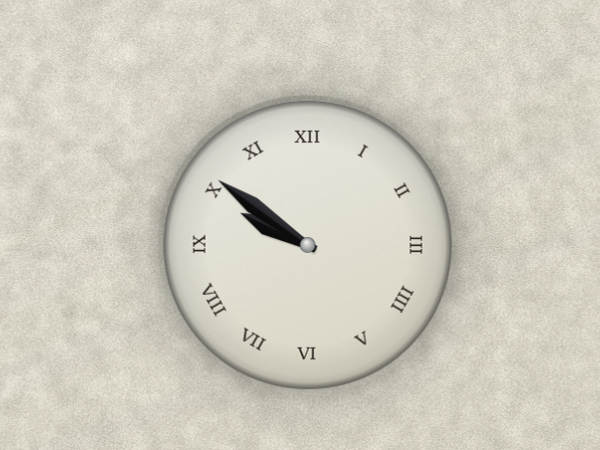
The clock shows 9:51
